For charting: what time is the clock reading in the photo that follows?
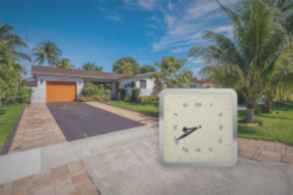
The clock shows 8:40
